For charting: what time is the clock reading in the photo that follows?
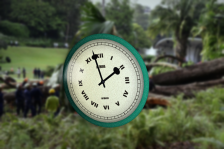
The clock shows 1:58
